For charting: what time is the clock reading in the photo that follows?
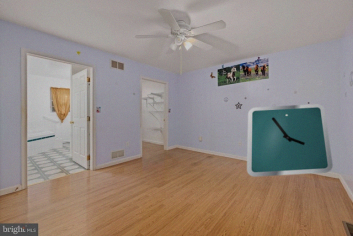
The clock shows 3:55
